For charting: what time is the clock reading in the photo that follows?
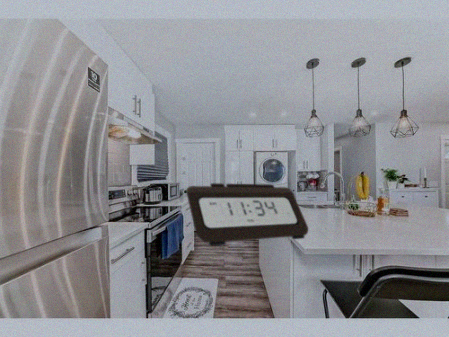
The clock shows 11:34
